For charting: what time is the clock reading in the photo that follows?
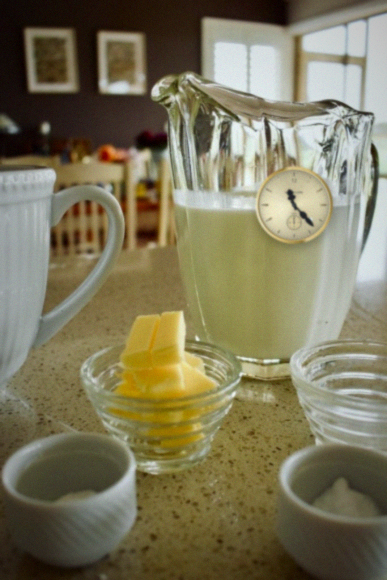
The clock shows 11:23
